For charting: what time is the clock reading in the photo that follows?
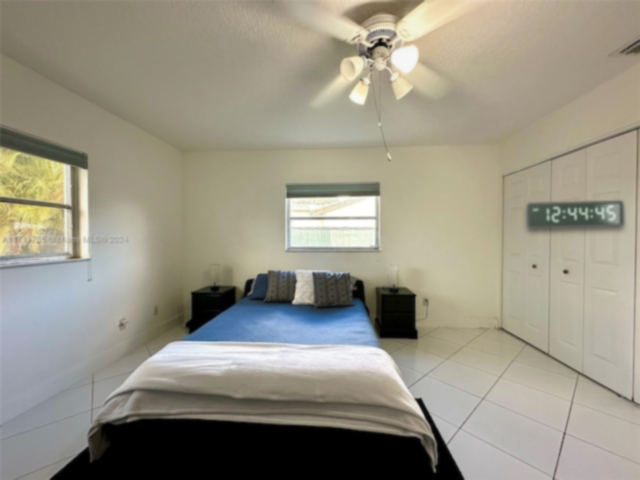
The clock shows 12:44:45
